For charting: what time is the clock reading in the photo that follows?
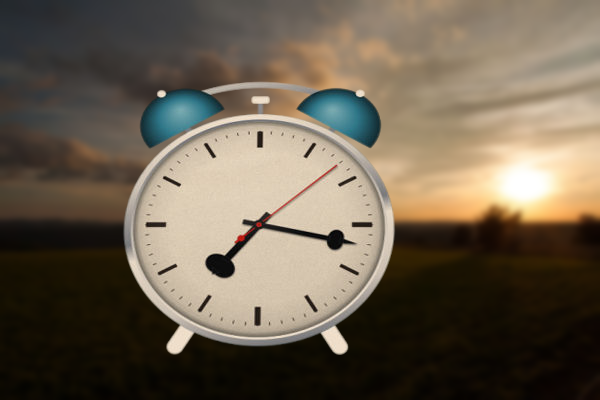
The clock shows 7:17:08
